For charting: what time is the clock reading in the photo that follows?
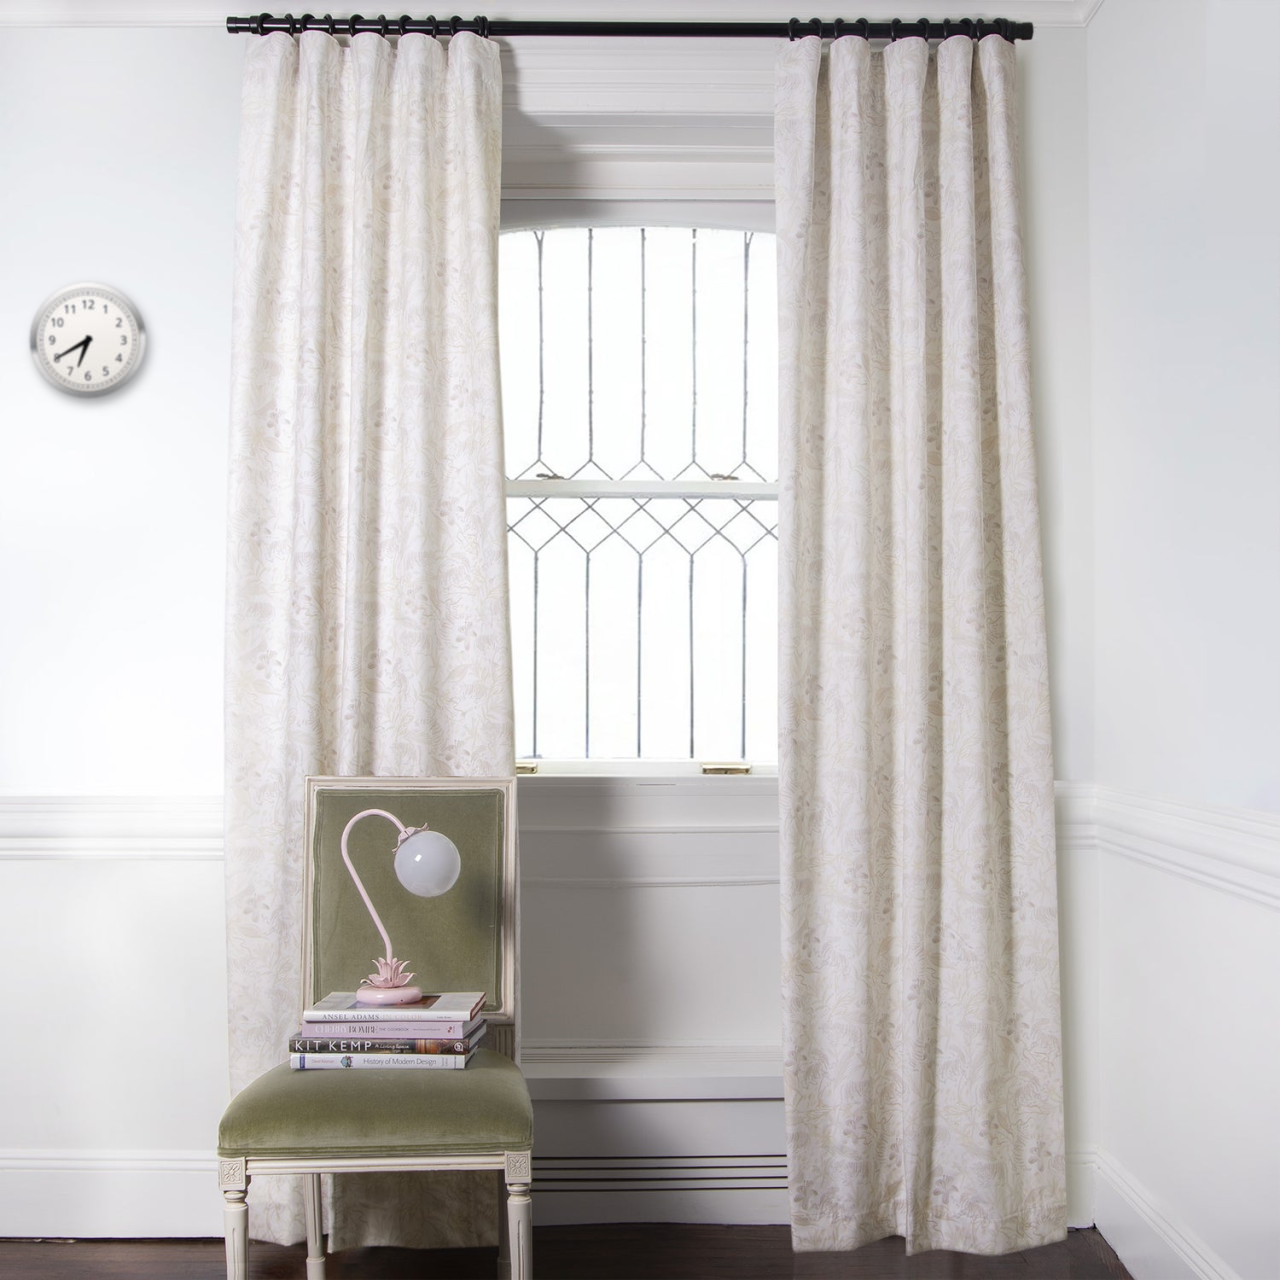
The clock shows 6:40
